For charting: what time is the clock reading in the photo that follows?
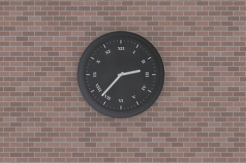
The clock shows 2:37
